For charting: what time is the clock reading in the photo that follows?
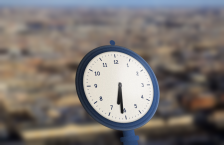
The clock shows 6:31
